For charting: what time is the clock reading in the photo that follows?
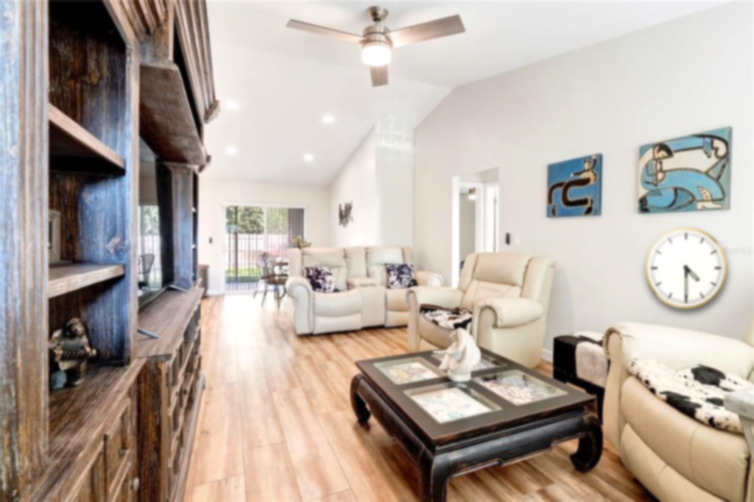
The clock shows 4:30
